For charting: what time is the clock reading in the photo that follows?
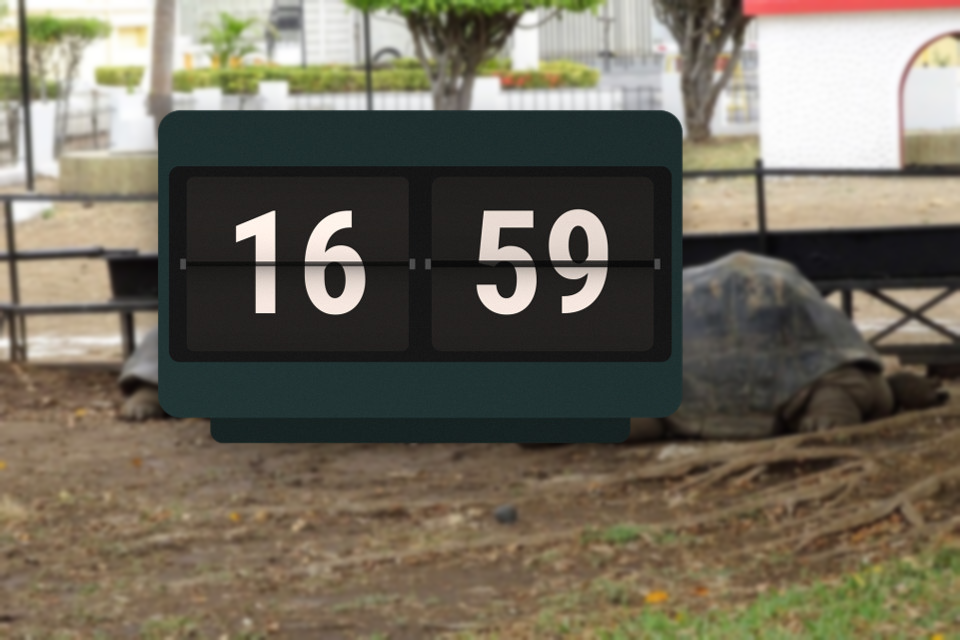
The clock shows 16:59
